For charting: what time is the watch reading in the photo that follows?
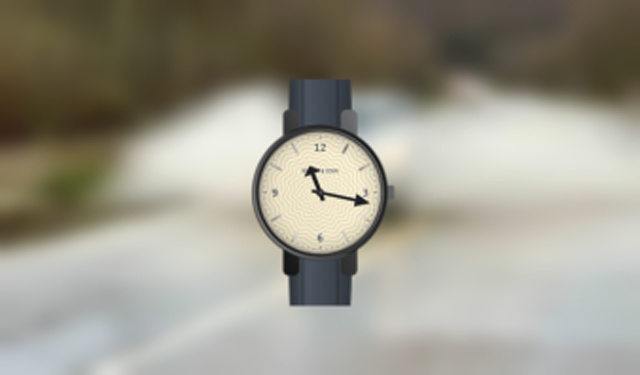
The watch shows 11:17
